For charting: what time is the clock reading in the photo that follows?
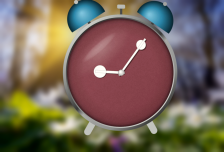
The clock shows 9:06
